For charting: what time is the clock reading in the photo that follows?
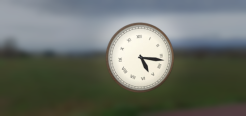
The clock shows 5:17
